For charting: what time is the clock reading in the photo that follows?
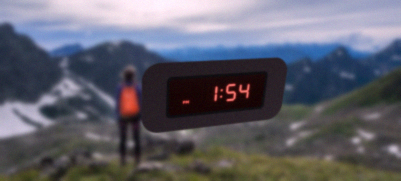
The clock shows 1:54
